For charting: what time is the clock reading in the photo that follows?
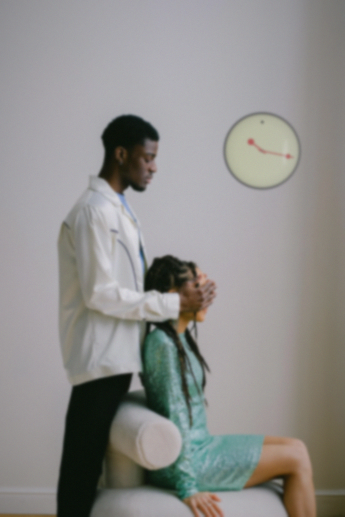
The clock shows 10:17
